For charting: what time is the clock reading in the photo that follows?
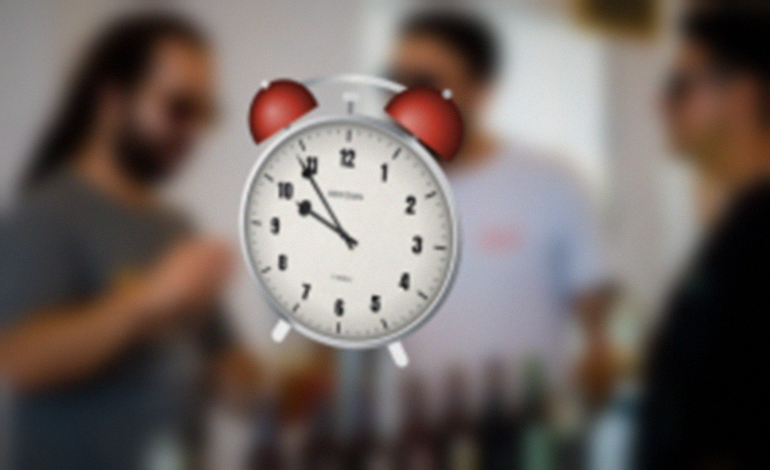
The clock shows 9:54
